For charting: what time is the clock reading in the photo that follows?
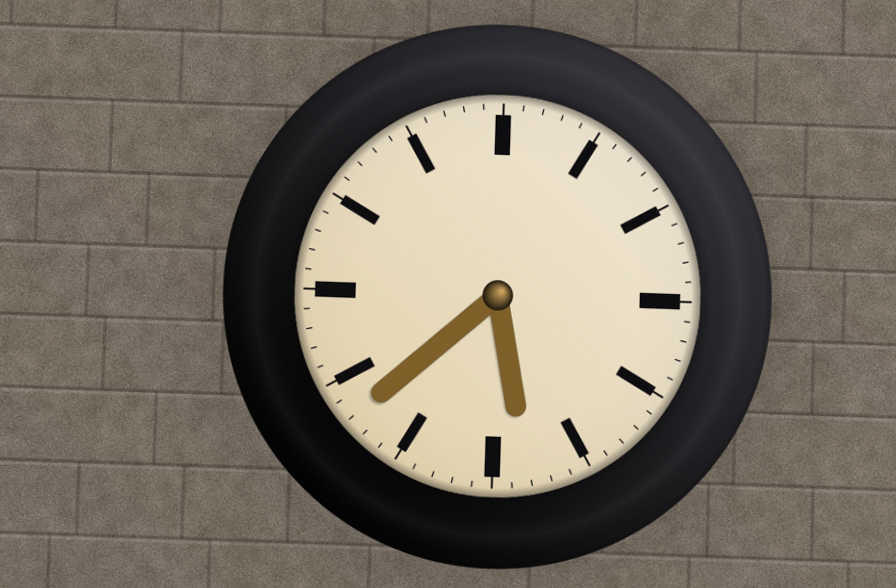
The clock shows 5:38
